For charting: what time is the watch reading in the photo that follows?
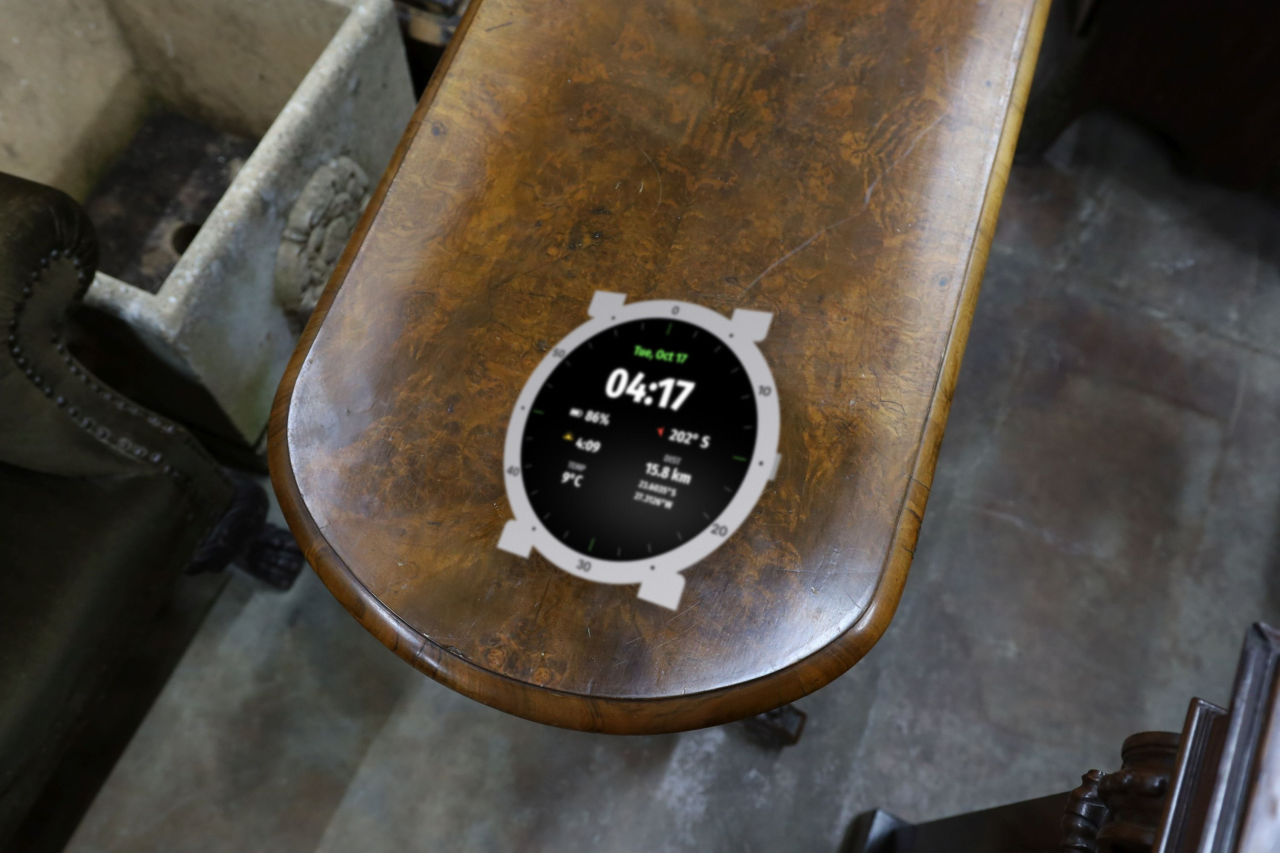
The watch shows 4:17
